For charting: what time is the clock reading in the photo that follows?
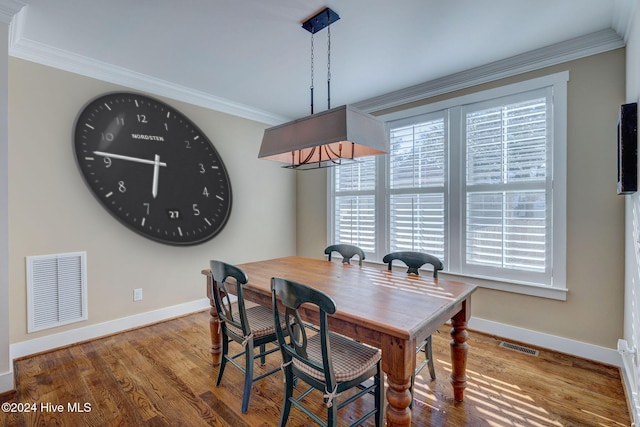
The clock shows 6:46
